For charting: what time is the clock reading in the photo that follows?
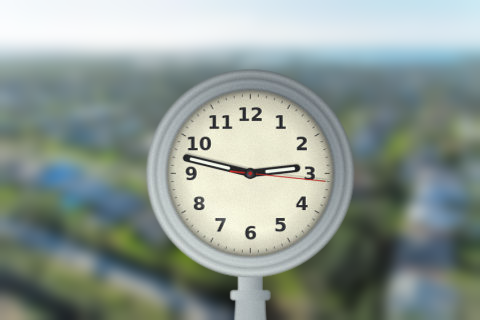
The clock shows 2:47:16
